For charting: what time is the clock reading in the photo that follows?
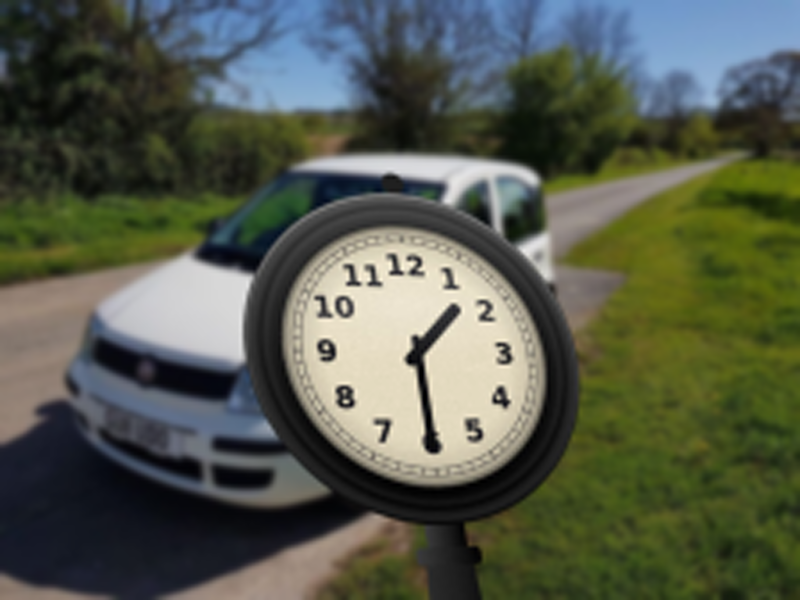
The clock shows 1:30
